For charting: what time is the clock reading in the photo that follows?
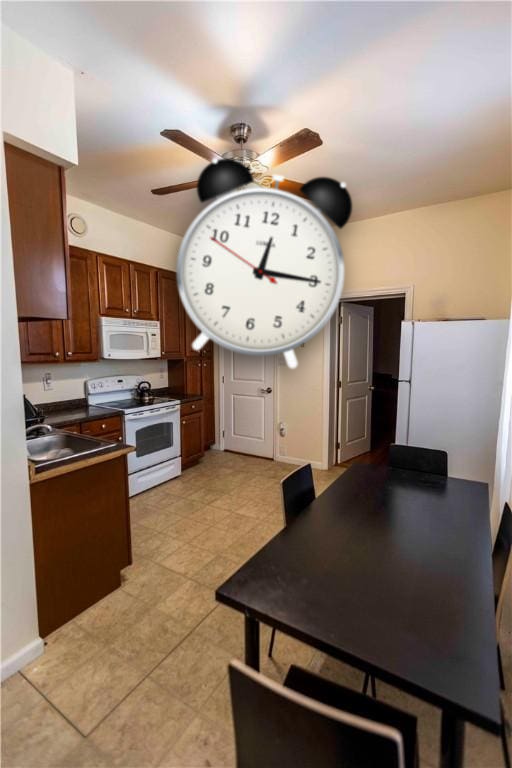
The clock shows 12:14:49
